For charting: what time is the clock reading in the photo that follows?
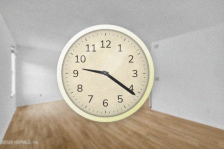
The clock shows 9:21
